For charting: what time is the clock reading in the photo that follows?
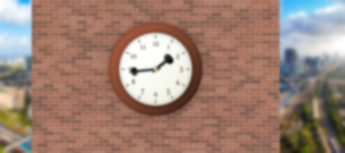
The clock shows 1:44
